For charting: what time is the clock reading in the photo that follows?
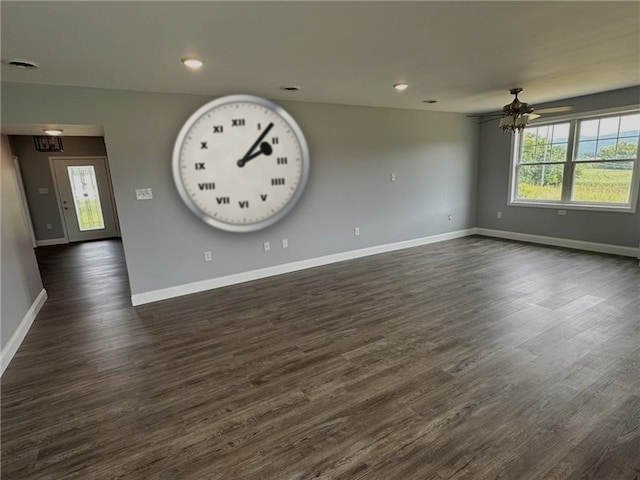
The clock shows 2:07
